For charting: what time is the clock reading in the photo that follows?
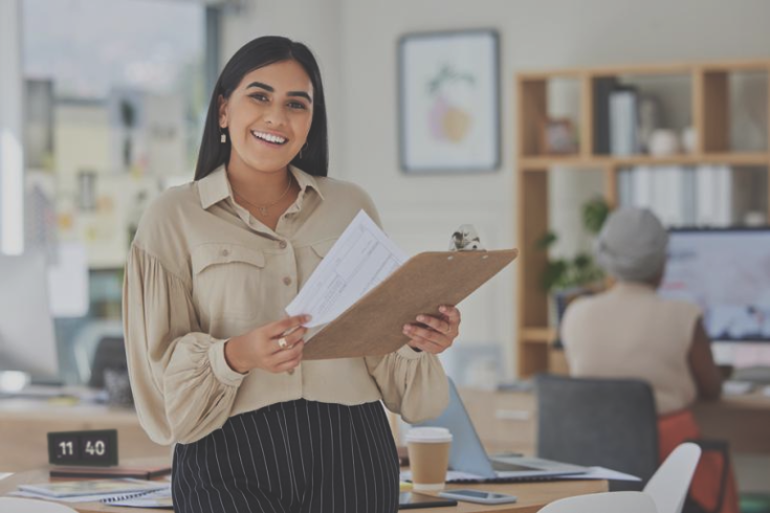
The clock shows 11:40
